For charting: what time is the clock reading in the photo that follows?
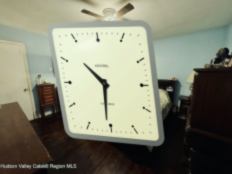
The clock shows 10:31
